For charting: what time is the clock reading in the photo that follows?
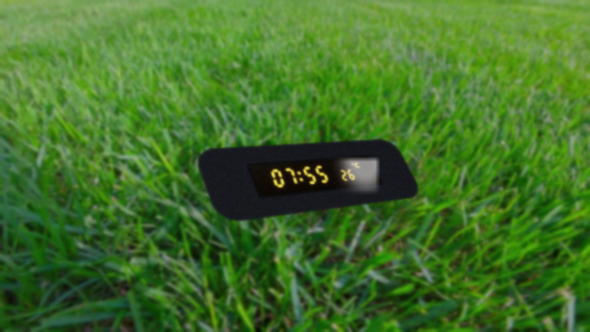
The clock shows 7:55
